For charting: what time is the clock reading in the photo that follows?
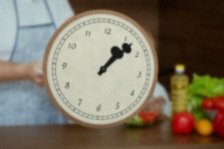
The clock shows 1:07
